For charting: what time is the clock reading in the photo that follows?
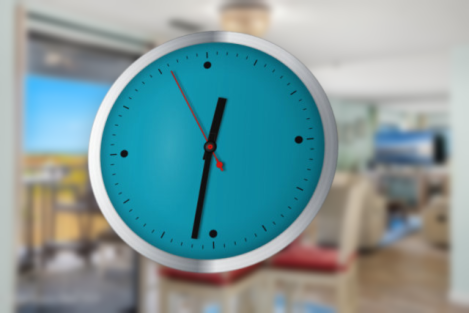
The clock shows 12:31:56
